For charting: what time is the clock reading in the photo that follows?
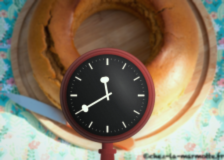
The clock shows 11:40
